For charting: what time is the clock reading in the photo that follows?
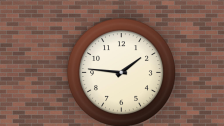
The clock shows 1:46
